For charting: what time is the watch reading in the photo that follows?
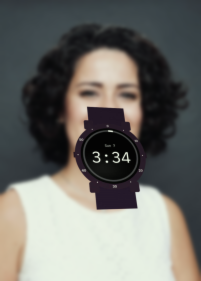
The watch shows 3:34
